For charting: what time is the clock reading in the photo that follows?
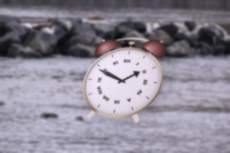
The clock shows 1:49
